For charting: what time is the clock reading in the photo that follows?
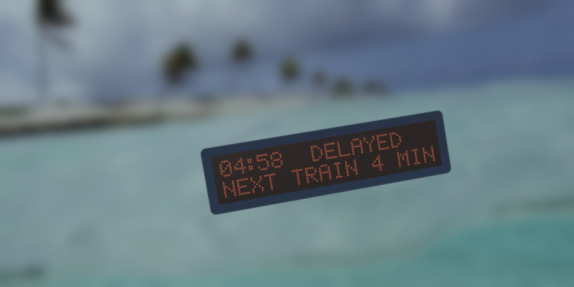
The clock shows 4:58
